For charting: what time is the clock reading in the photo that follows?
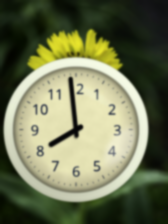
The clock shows 7:59
